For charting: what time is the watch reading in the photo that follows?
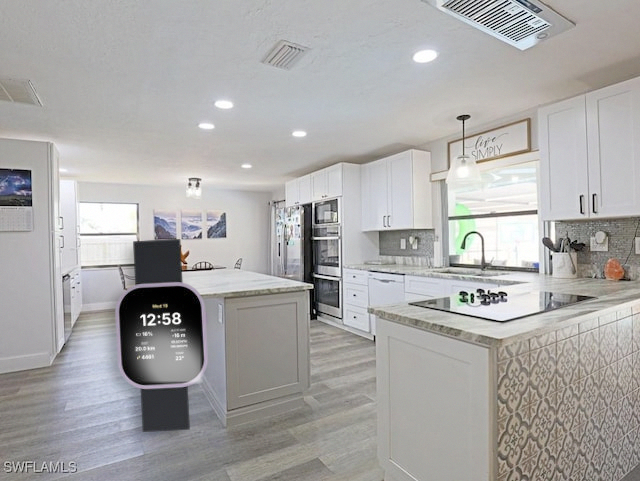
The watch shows 12:58
